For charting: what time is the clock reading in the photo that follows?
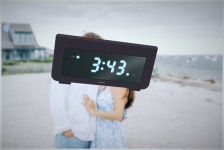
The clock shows 3:43
